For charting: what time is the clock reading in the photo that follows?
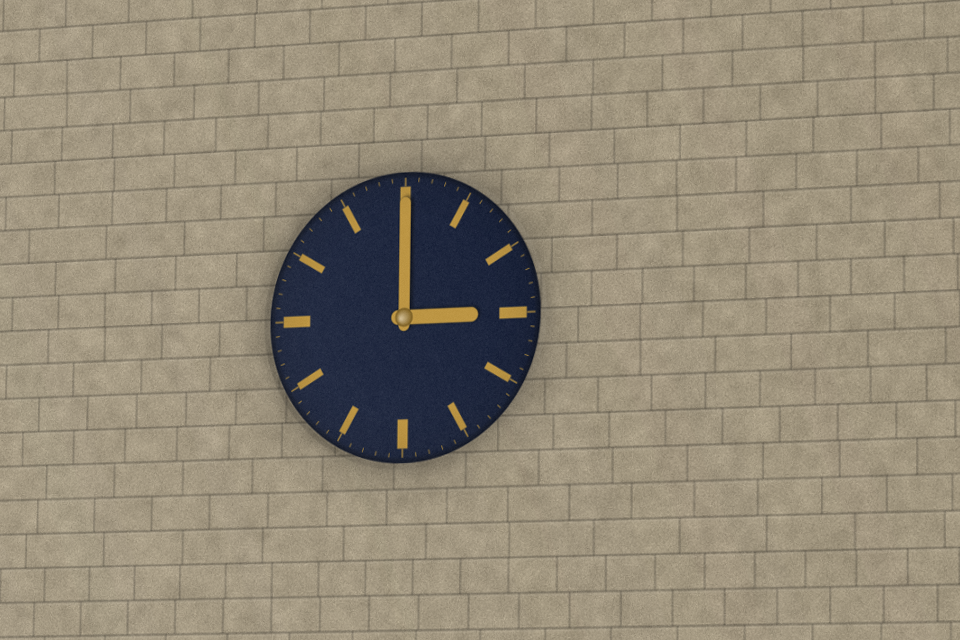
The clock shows 3:00
